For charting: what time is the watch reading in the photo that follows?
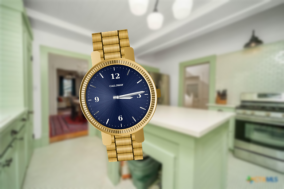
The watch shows 3:14
